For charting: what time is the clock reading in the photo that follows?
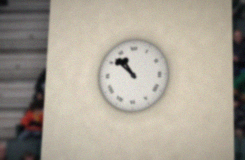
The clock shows 10:52
